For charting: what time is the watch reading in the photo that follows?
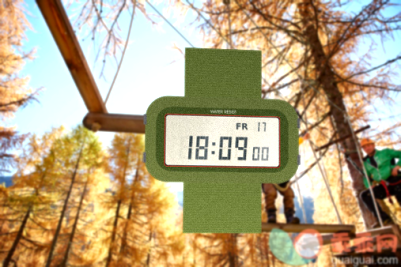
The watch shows 18:09:00
